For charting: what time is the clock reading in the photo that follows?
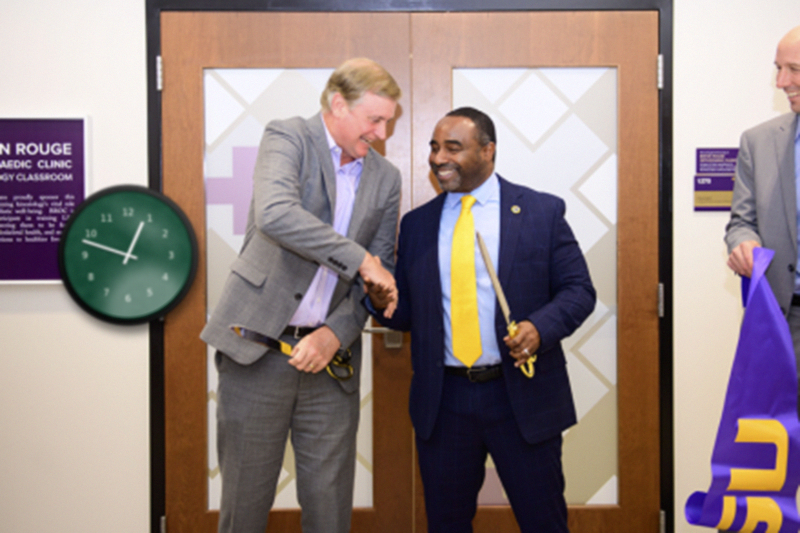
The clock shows 12:48
